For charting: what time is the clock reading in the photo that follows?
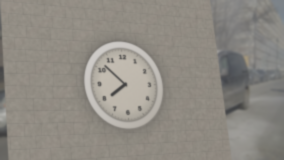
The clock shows 7:52
